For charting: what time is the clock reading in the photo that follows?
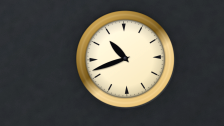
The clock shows 10:42
